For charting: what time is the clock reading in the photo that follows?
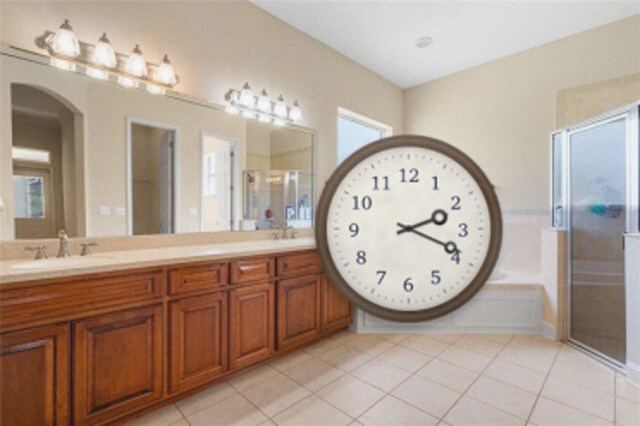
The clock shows 2:19
